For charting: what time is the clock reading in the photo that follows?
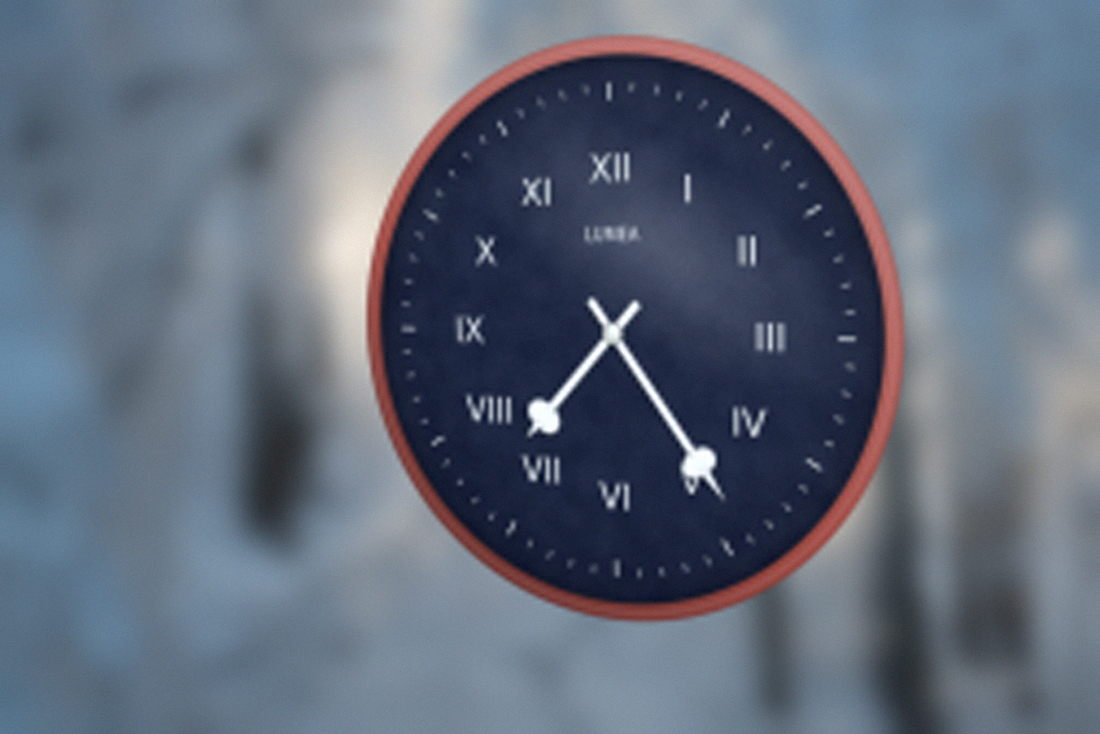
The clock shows 7:24
